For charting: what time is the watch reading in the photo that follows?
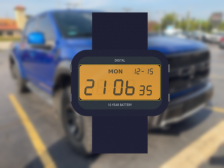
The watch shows 21:06:35
